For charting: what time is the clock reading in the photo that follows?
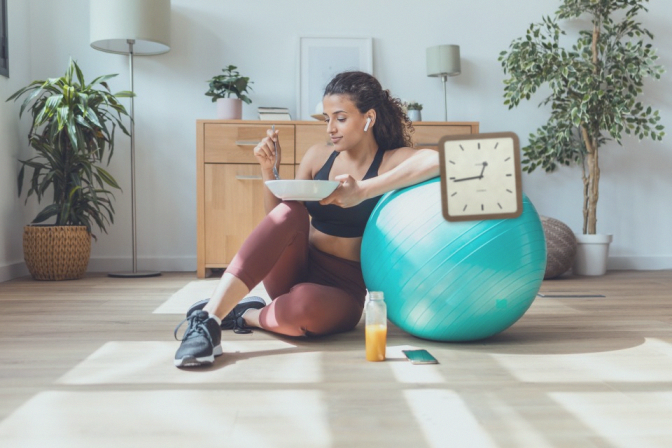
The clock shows 12:44
